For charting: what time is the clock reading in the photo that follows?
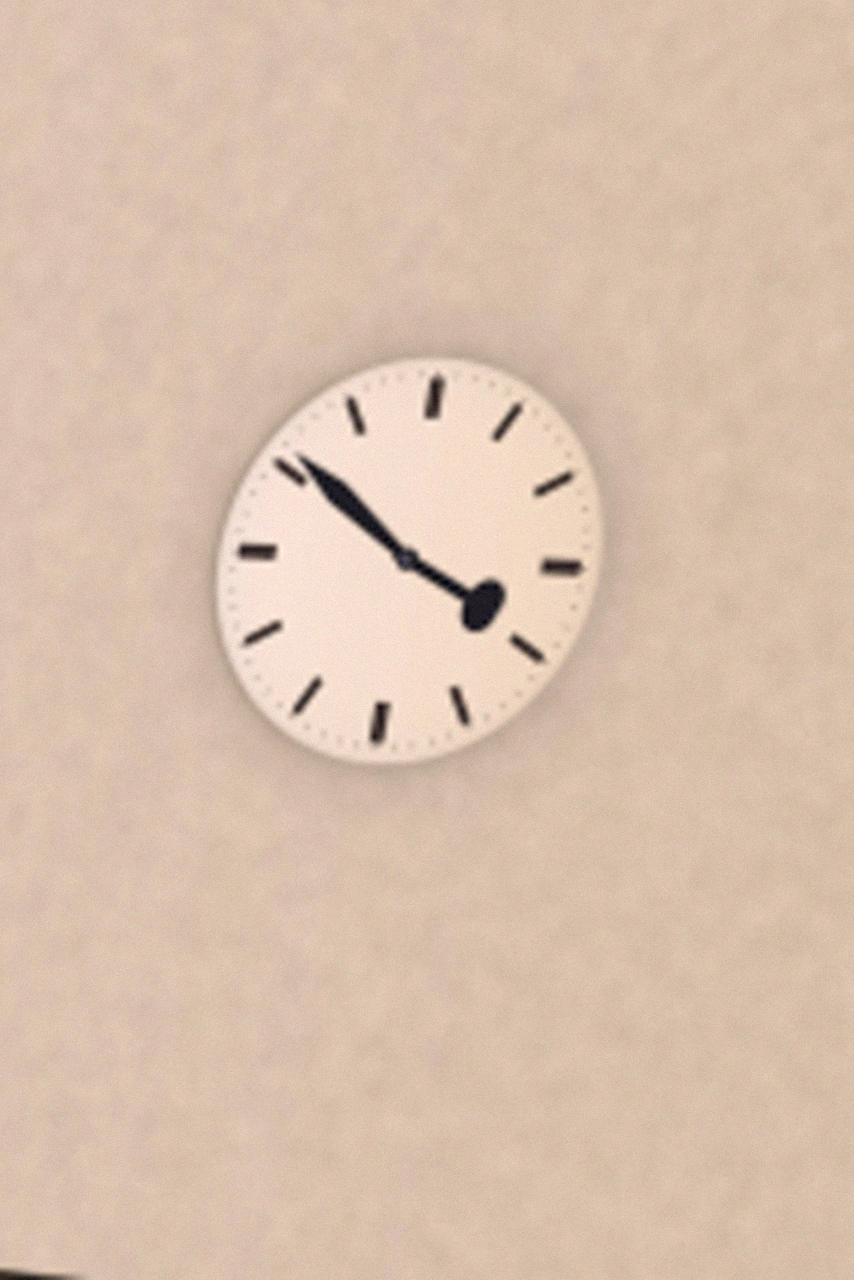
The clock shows 3:51
